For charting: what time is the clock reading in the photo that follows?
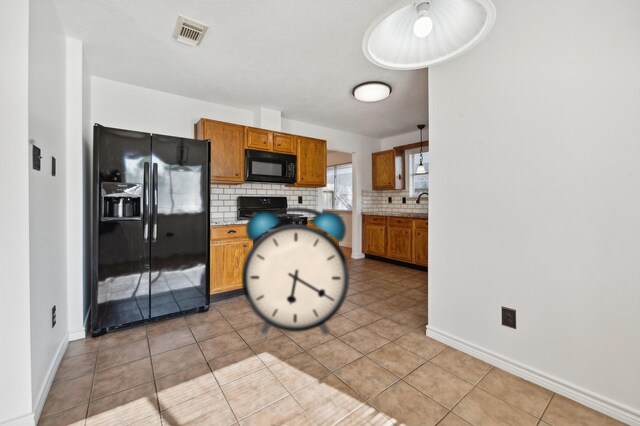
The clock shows 6:20
